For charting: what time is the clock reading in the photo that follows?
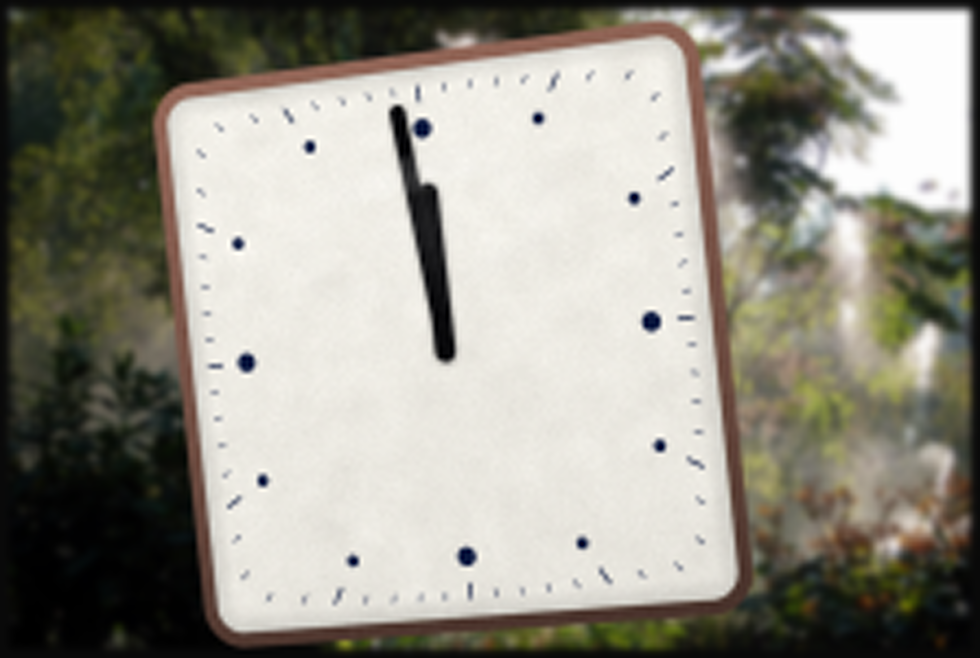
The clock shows 11:59
